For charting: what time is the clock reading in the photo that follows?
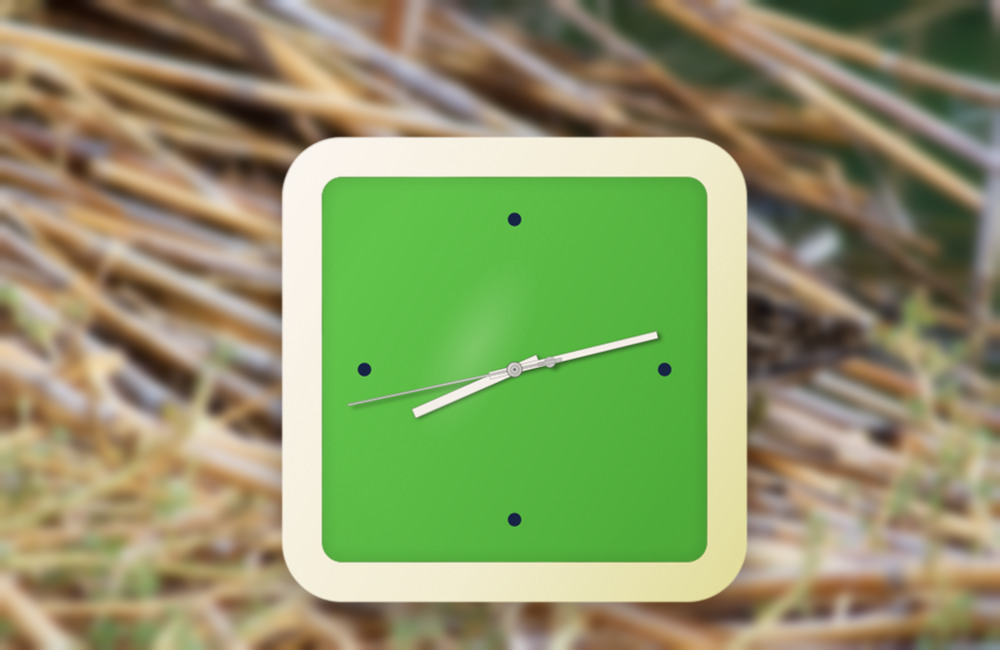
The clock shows 8:12:43
